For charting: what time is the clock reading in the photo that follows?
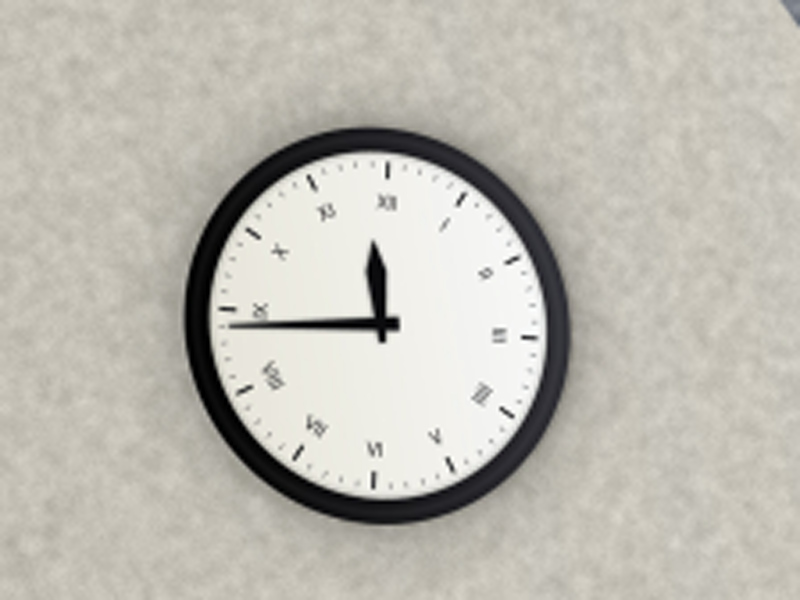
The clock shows 11:44
